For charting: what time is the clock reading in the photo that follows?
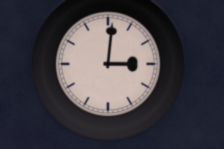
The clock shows 3:01
